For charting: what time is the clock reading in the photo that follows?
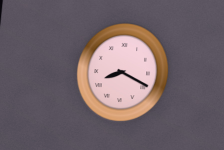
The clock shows 8:19
